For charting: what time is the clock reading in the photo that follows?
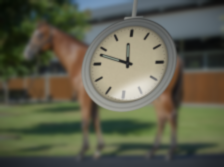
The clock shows 11:48
